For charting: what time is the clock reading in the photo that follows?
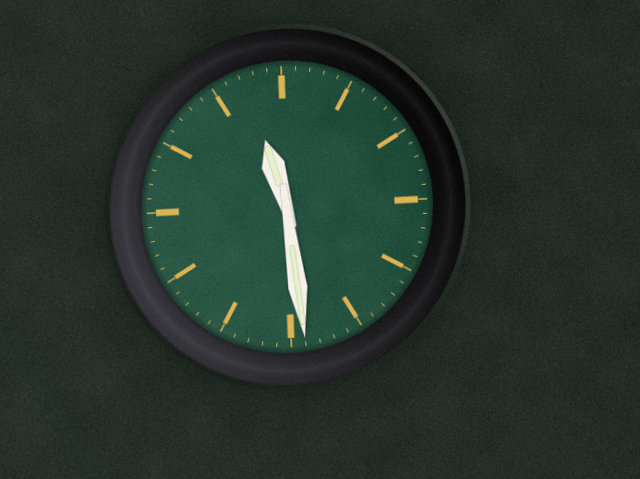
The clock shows 11:29
